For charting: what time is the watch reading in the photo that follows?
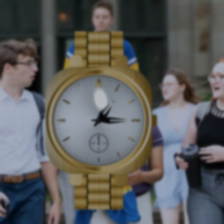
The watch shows 1:15
